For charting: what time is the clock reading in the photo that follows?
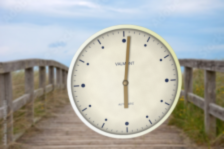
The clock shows 6:01
